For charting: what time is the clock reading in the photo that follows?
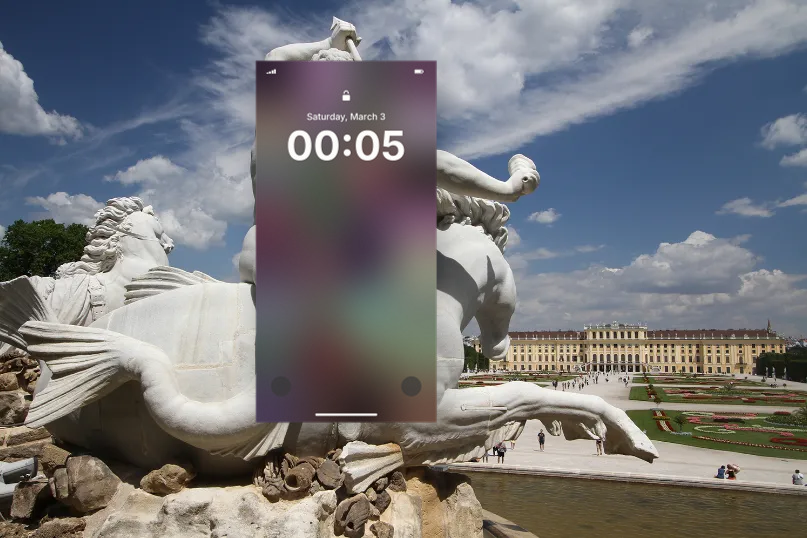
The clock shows 0:05
